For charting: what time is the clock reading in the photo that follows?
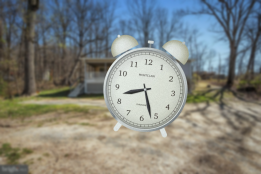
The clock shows 8:27
